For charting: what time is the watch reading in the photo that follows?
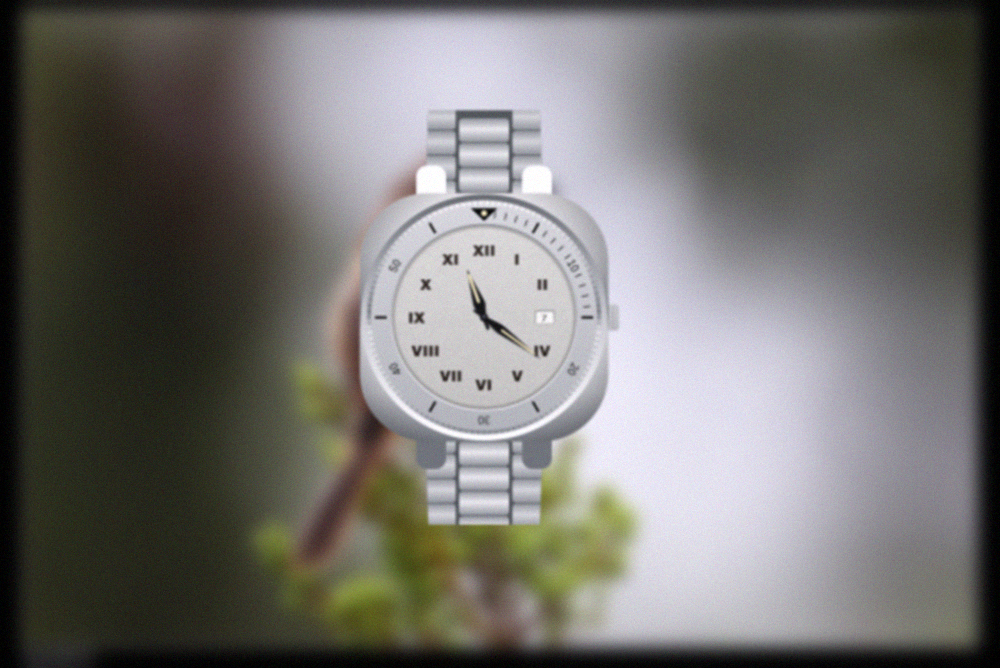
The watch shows 11:21
